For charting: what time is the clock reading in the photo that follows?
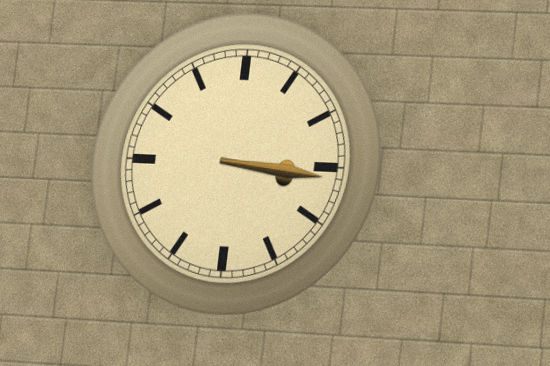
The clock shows 3:16
